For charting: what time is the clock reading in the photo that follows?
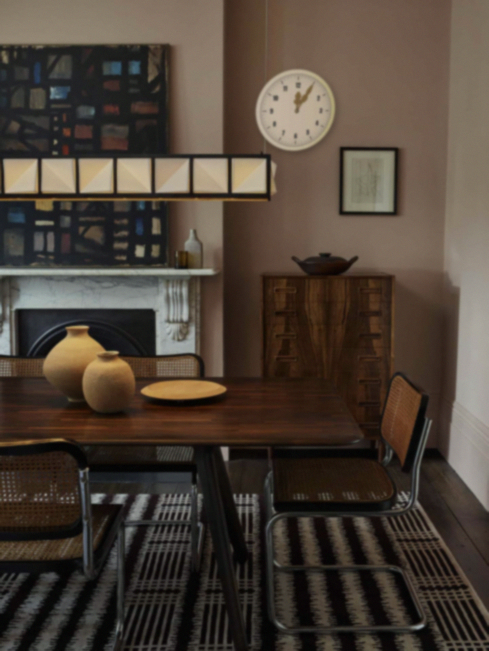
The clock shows 12:05
